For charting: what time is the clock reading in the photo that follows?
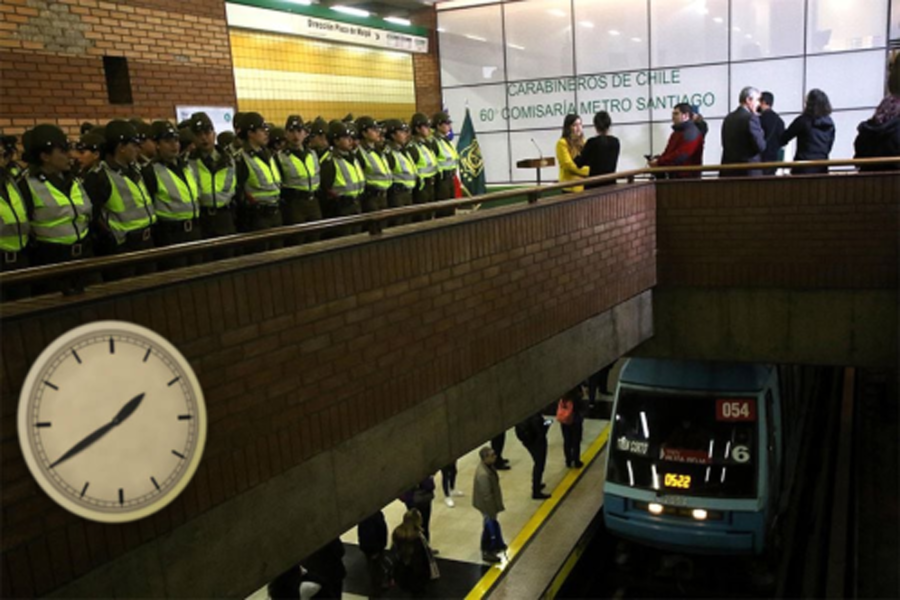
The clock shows 1:40
